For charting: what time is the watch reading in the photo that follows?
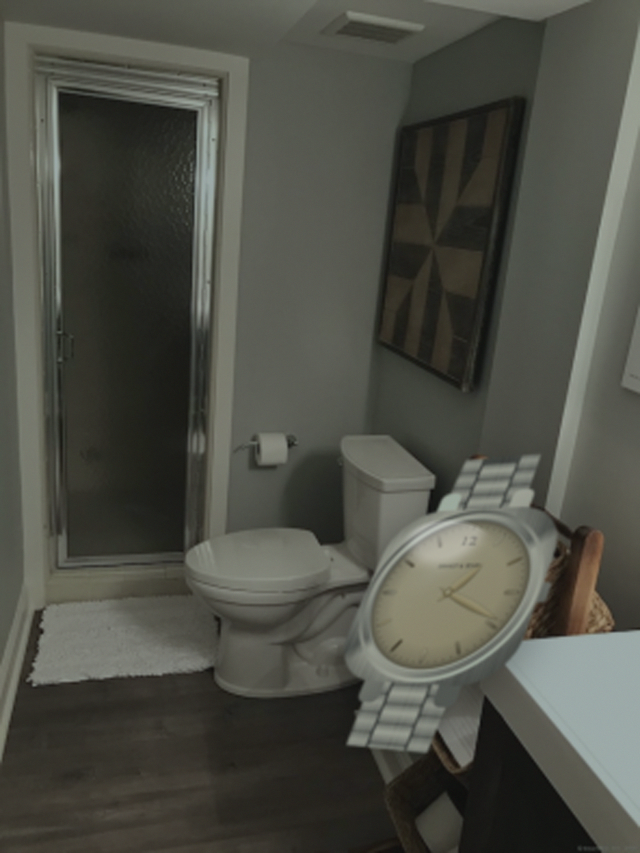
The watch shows 1:19
